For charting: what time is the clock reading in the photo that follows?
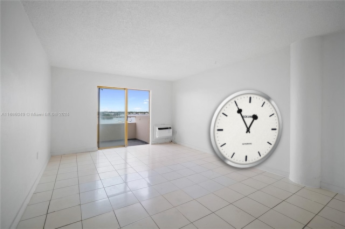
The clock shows 12:55
